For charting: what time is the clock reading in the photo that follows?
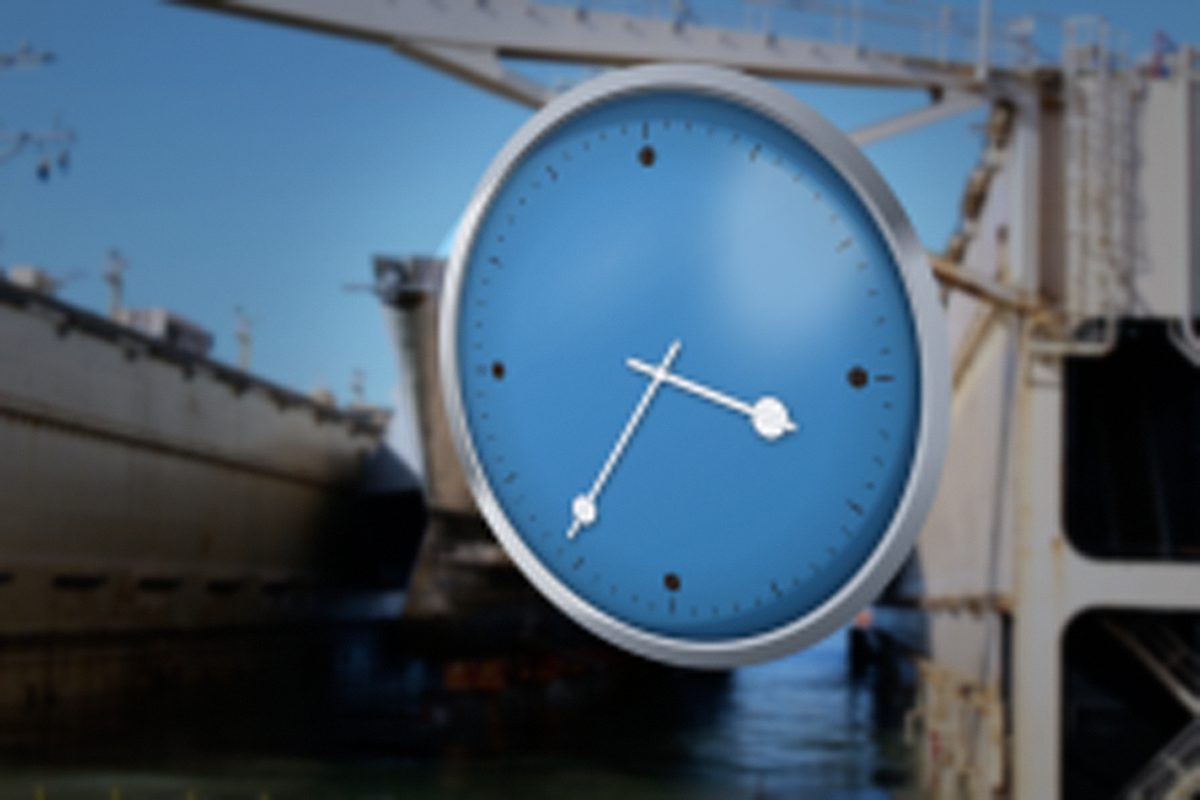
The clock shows 3:36
